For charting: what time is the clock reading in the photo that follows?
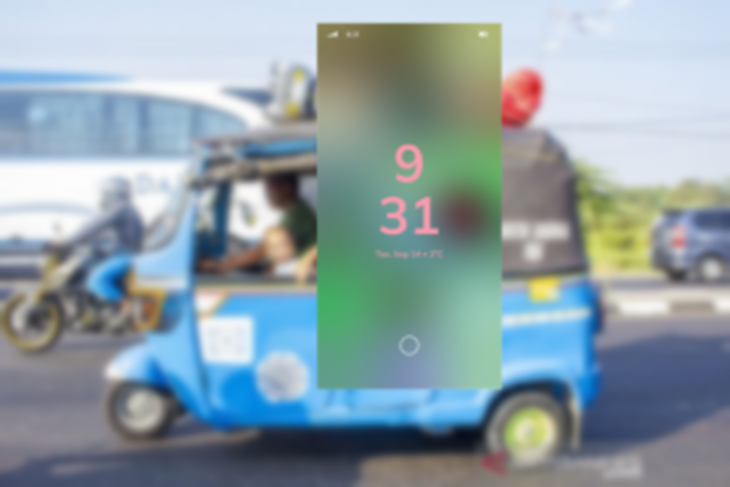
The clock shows 9:31
